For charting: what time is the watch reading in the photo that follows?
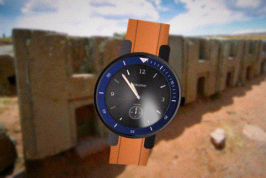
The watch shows 10:53
